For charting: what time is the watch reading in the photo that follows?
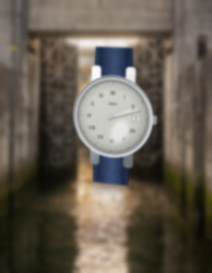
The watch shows 2:12
